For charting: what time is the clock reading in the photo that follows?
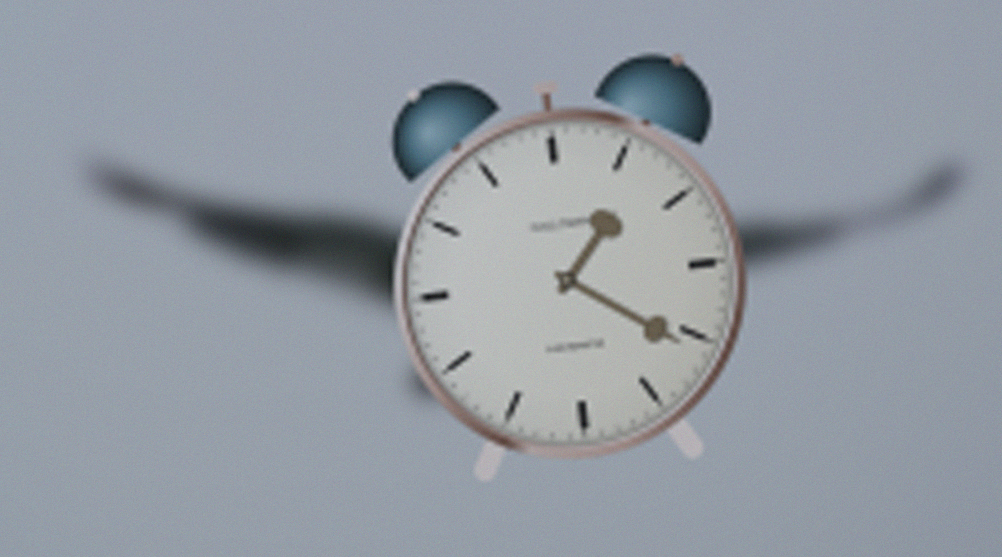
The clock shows 1:21
